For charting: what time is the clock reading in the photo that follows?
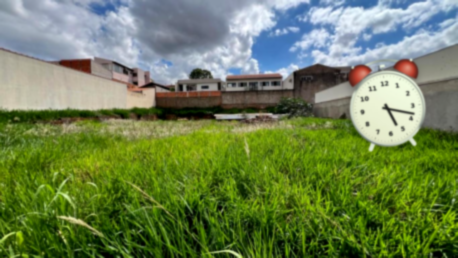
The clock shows 5:18
